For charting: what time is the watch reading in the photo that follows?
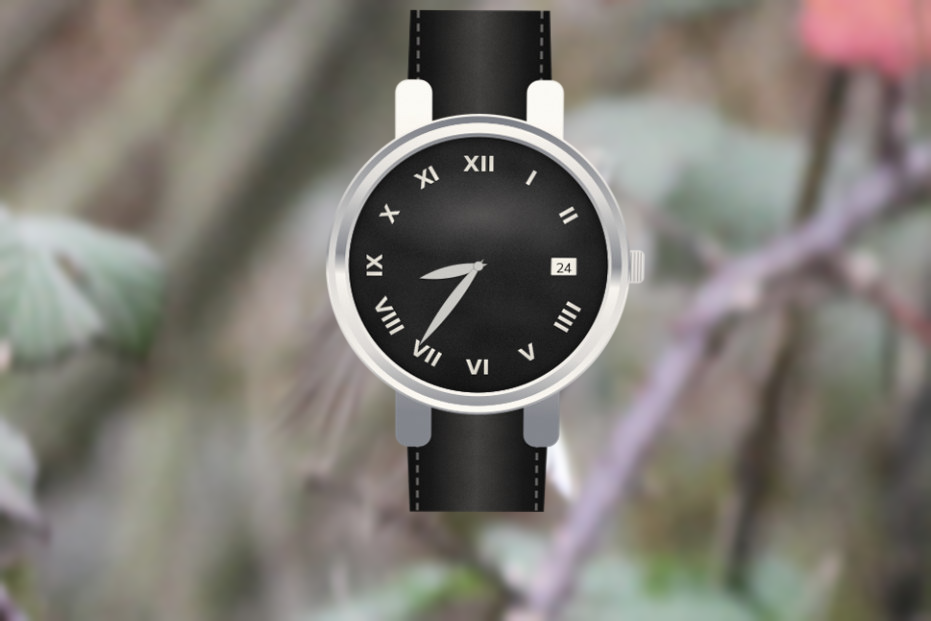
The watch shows 8:36
